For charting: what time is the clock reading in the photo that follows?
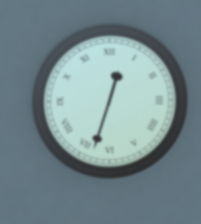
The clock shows 12:33
